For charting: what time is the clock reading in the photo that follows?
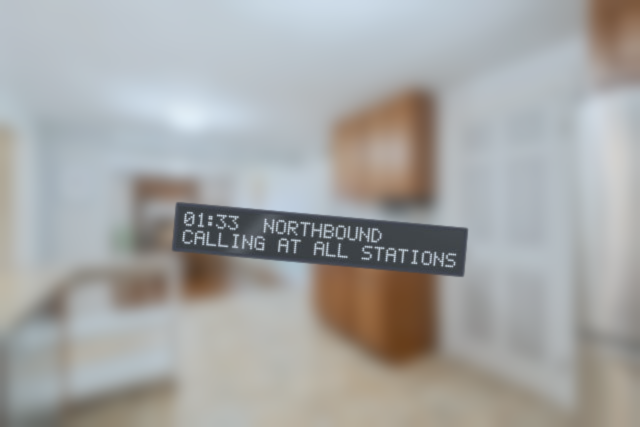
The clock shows 1:33
